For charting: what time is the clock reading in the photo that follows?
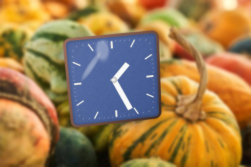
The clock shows 1:26
